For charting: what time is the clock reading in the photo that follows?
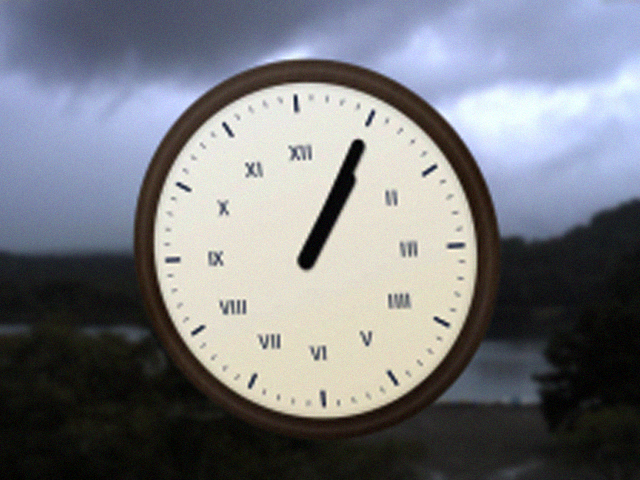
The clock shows 1:05
